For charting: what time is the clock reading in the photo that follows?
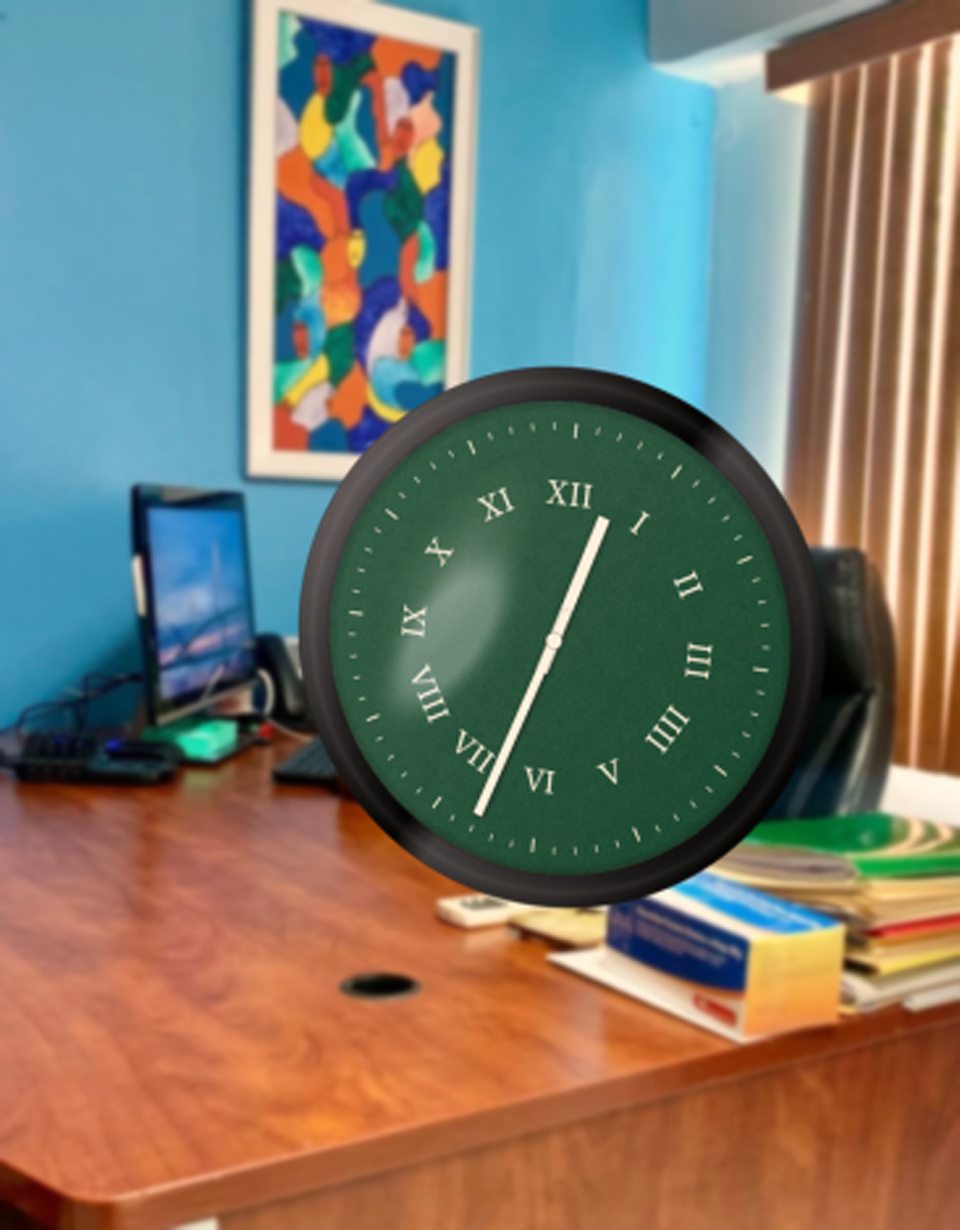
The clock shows 12:33
